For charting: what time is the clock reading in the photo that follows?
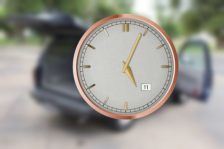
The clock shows 5:04
